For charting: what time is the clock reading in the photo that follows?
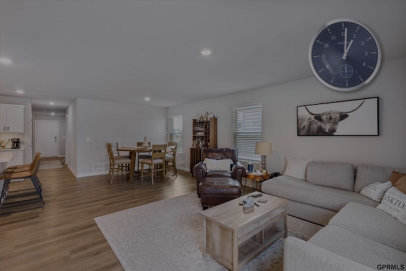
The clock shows 1:01
